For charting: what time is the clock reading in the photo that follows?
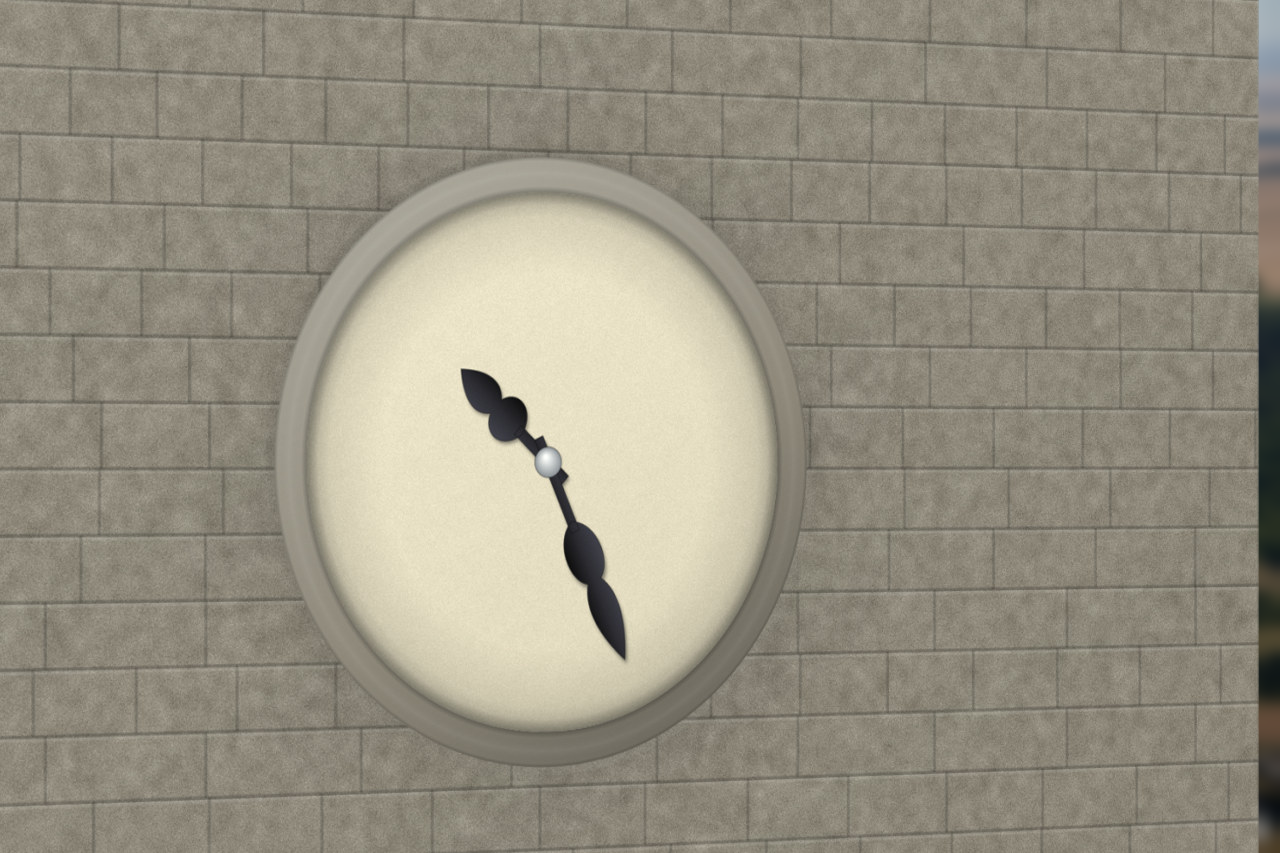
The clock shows 10:26
